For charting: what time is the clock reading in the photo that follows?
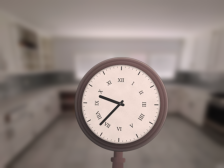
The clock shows 9:37
